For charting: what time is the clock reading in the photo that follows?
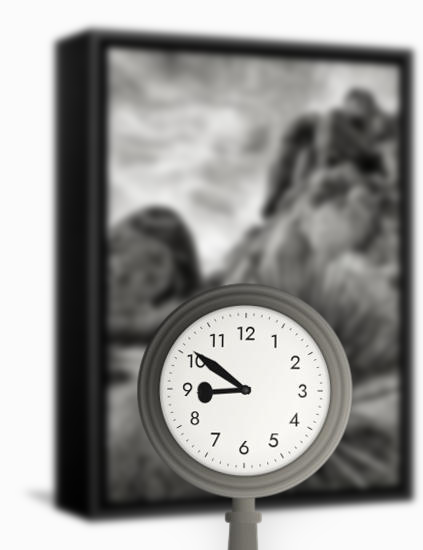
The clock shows 8:51
